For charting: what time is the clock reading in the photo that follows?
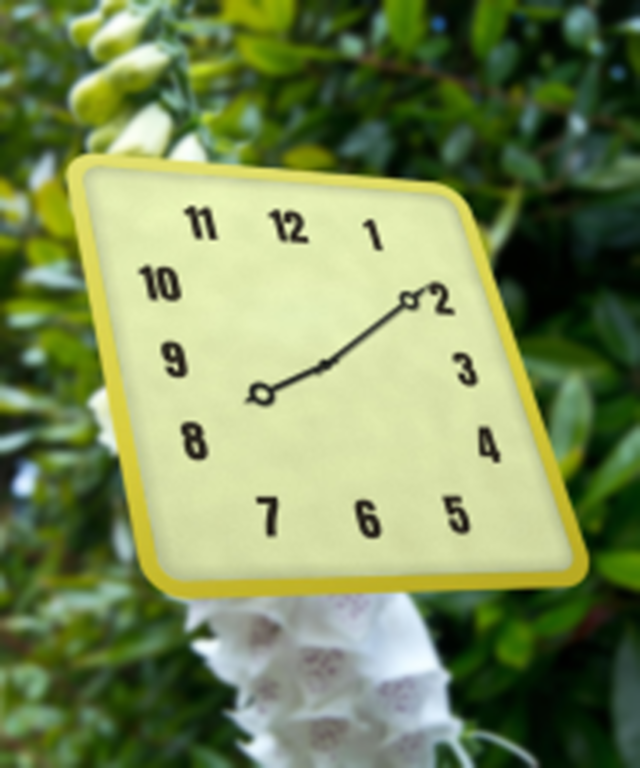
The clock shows 8:09
